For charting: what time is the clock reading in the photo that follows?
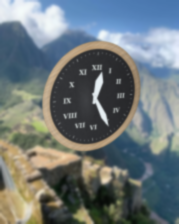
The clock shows 12:25
